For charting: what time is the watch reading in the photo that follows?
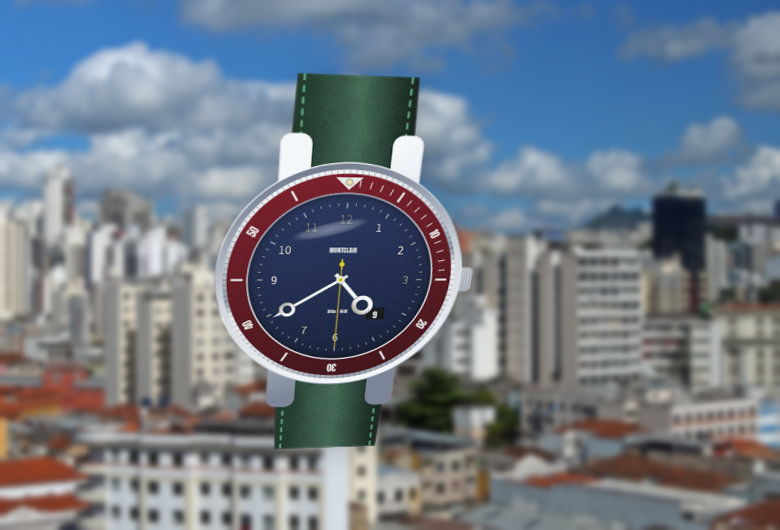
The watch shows 4:39:30
